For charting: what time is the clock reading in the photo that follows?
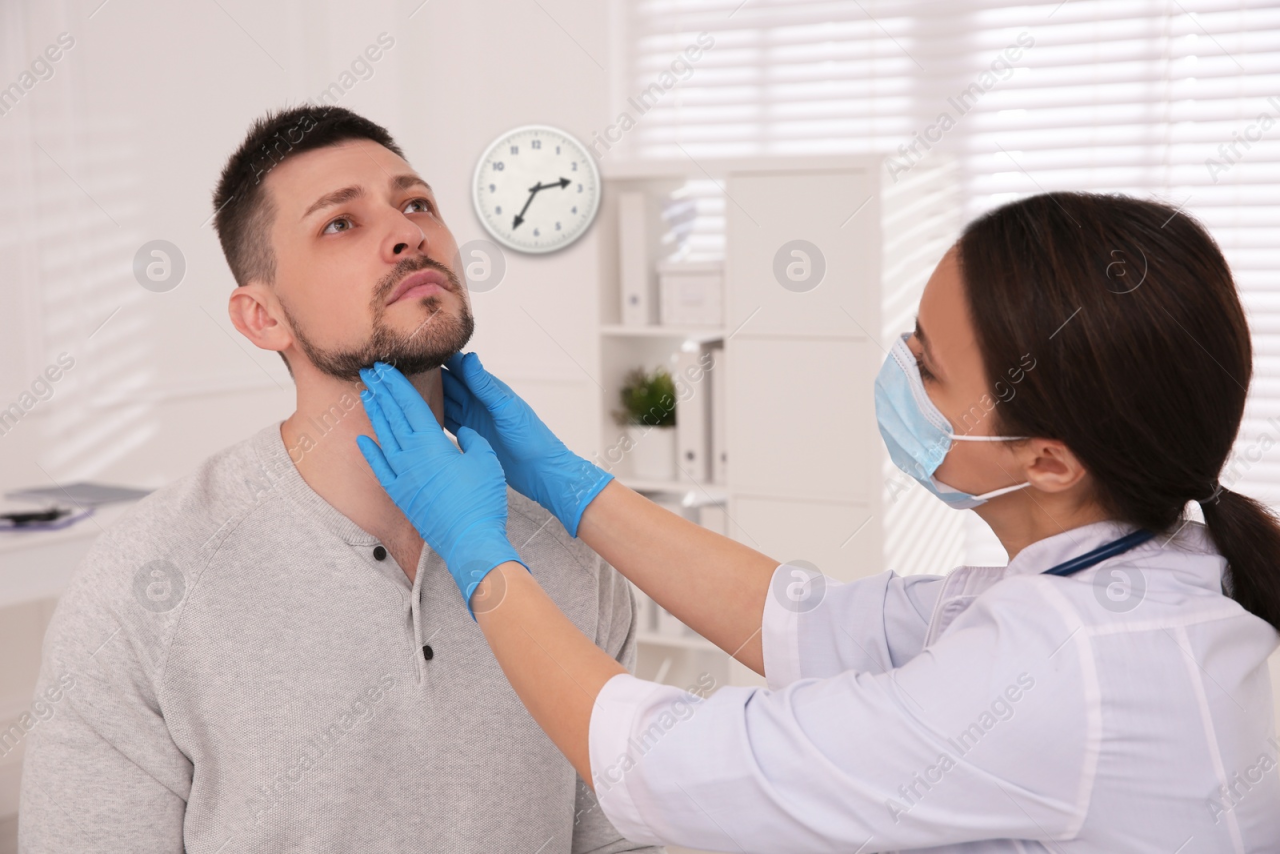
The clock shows 2:35
